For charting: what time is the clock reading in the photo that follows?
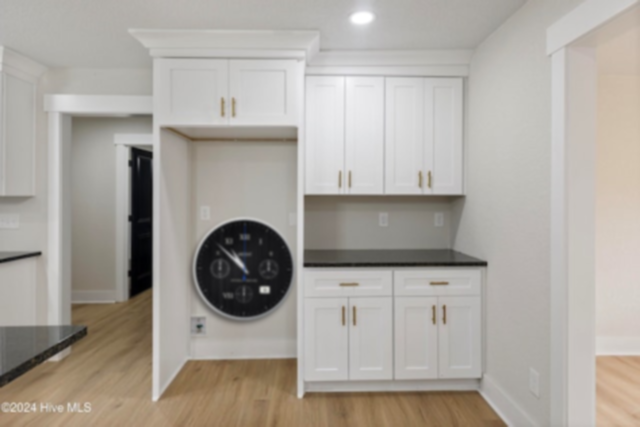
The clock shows 10:52
